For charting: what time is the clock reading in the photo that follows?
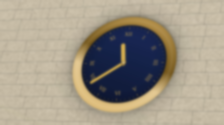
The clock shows 11:39
